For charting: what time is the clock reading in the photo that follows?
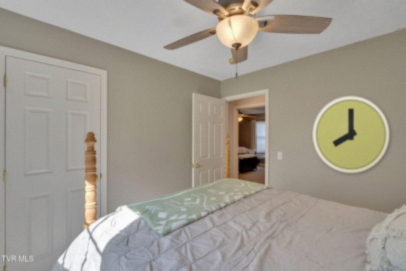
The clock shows 8:00
